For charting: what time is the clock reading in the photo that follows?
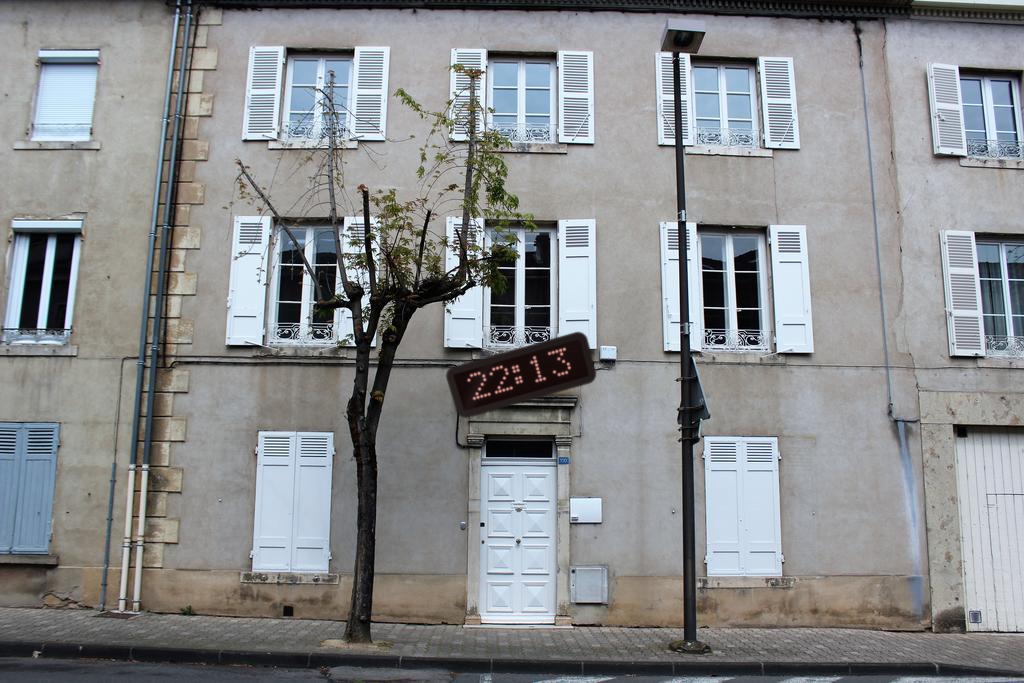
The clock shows 22:13
